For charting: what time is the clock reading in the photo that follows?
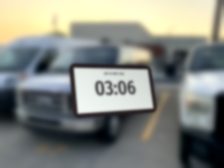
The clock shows 3:06
